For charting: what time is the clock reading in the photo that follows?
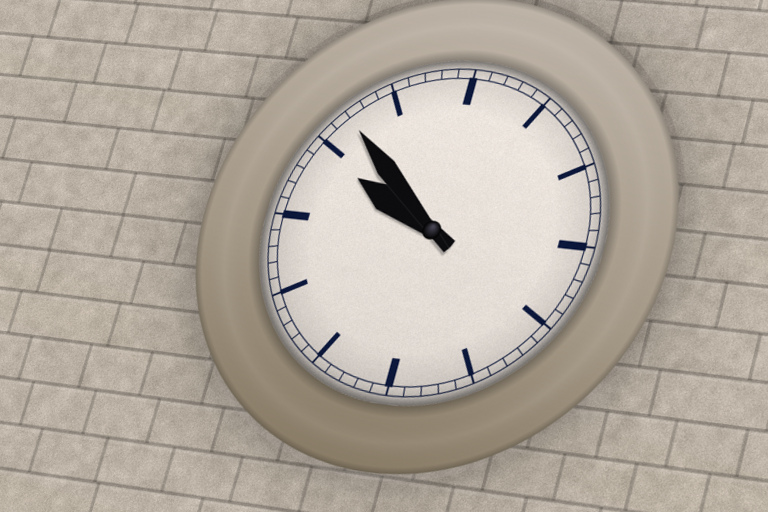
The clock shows 9:52
